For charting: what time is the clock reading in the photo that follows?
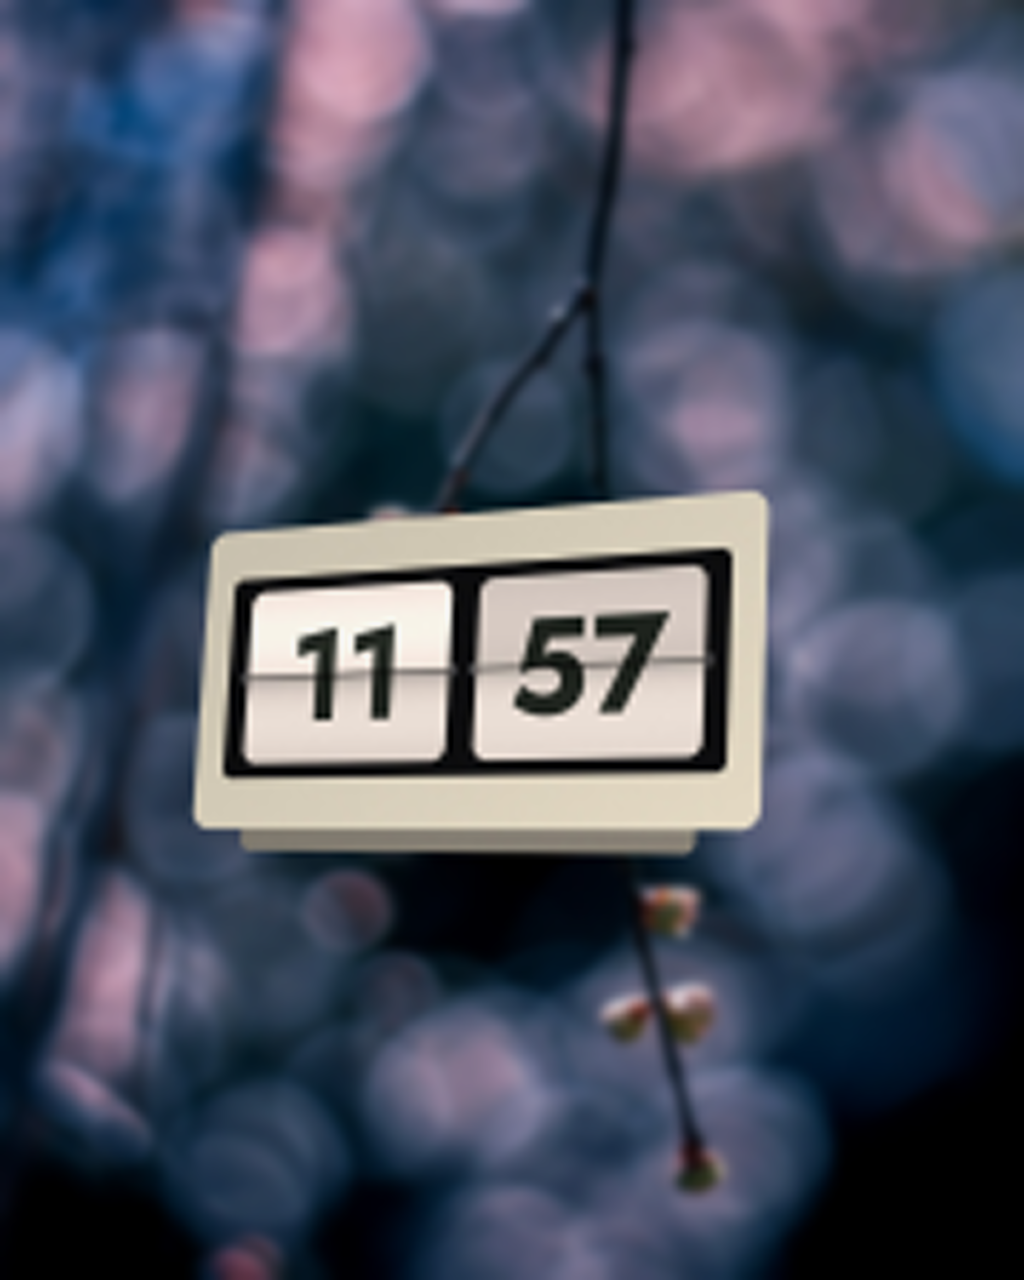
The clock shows 11:57
